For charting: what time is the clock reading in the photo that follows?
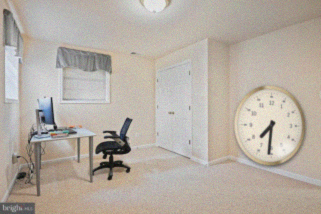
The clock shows 7:31
